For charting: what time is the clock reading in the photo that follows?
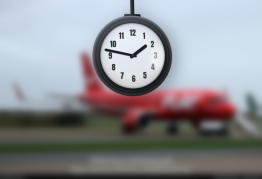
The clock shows 1:47
